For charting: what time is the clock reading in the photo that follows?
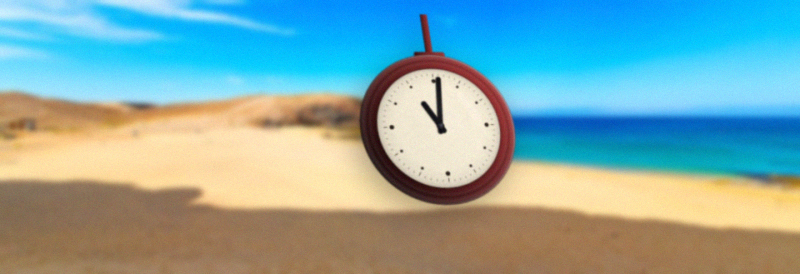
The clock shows 11:01
